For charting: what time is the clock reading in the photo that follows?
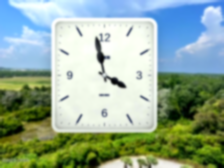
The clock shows 3:58
